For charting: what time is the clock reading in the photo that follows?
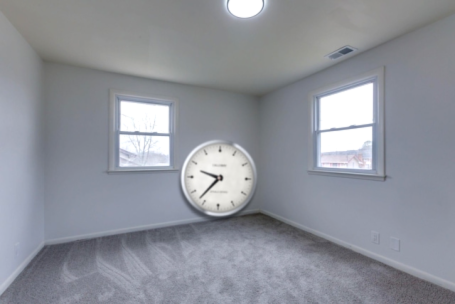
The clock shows 9:37
